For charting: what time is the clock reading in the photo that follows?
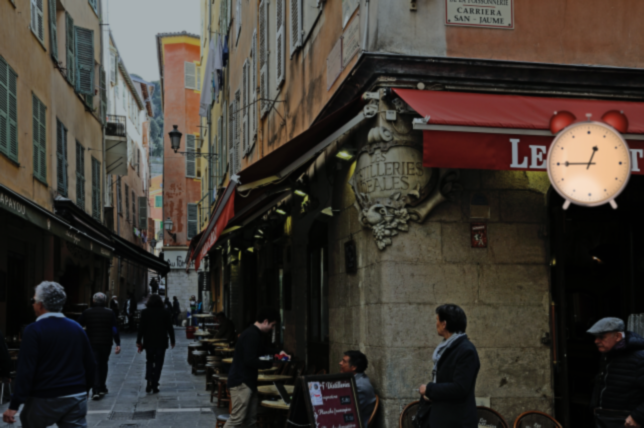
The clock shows 12:45
